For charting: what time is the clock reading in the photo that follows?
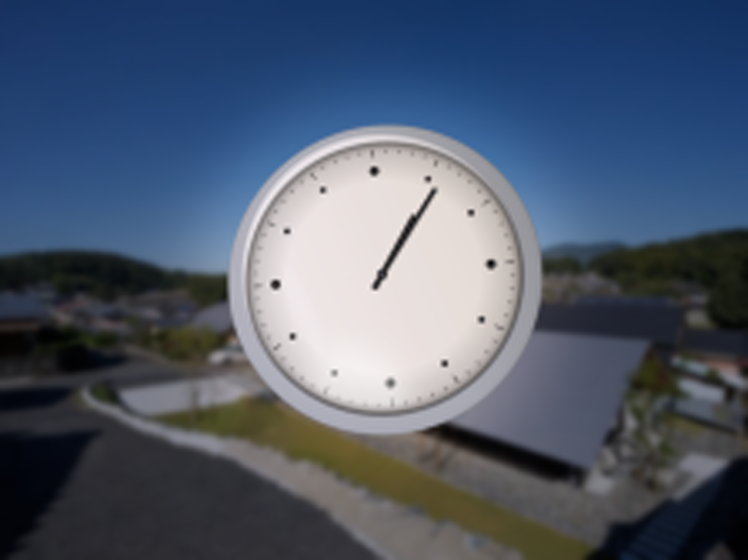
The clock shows 1:06
